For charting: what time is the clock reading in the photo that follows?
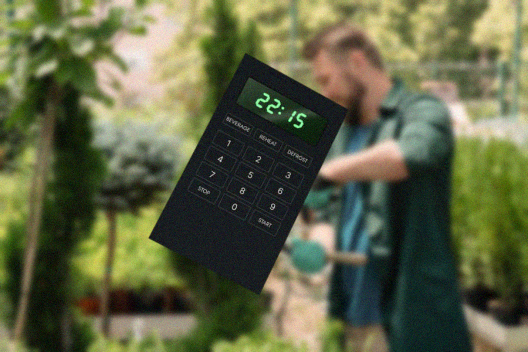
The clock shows 22:15
